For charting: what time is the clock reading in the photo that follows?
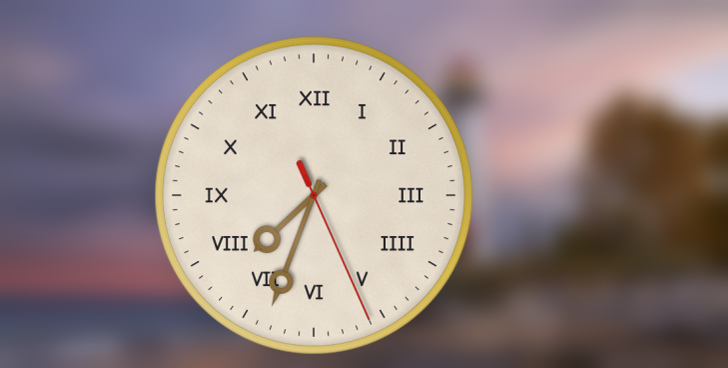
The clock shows 7:33:26
